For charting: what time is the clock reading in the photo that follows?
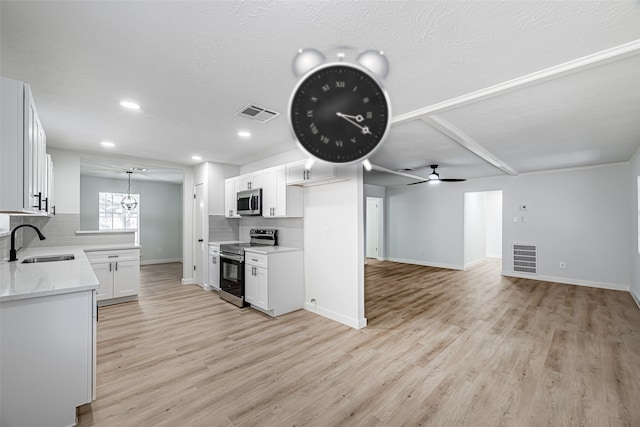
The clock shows 3:20
